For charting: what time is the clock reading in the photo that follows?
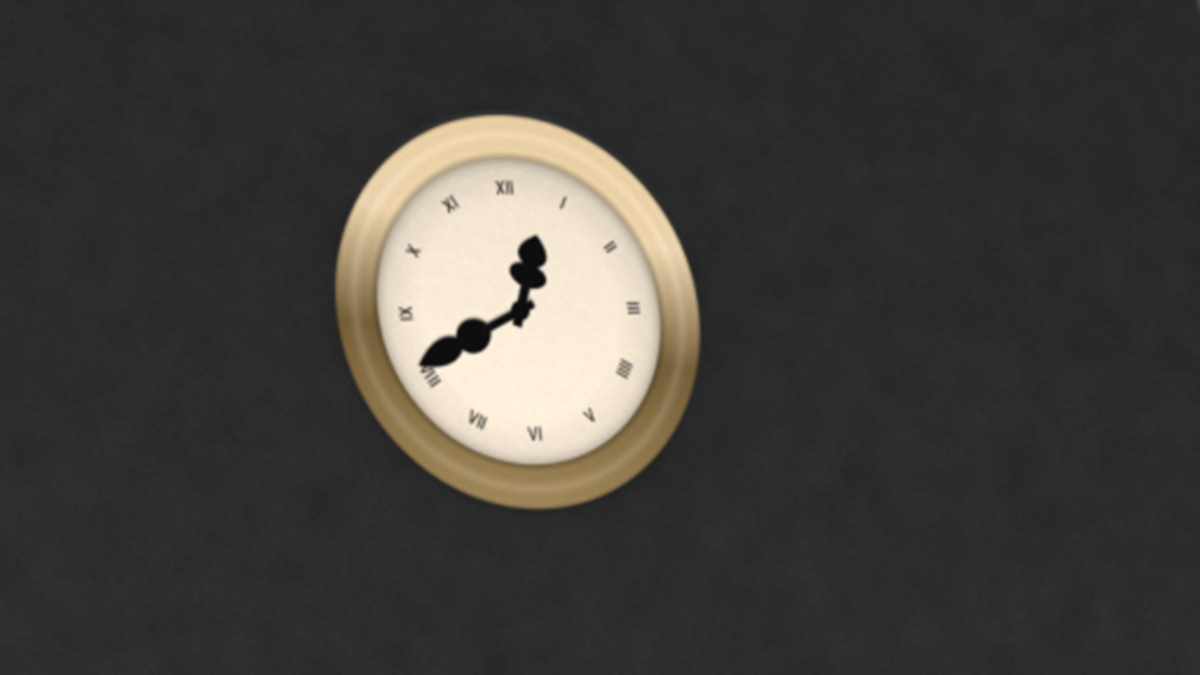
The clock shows 12:41
